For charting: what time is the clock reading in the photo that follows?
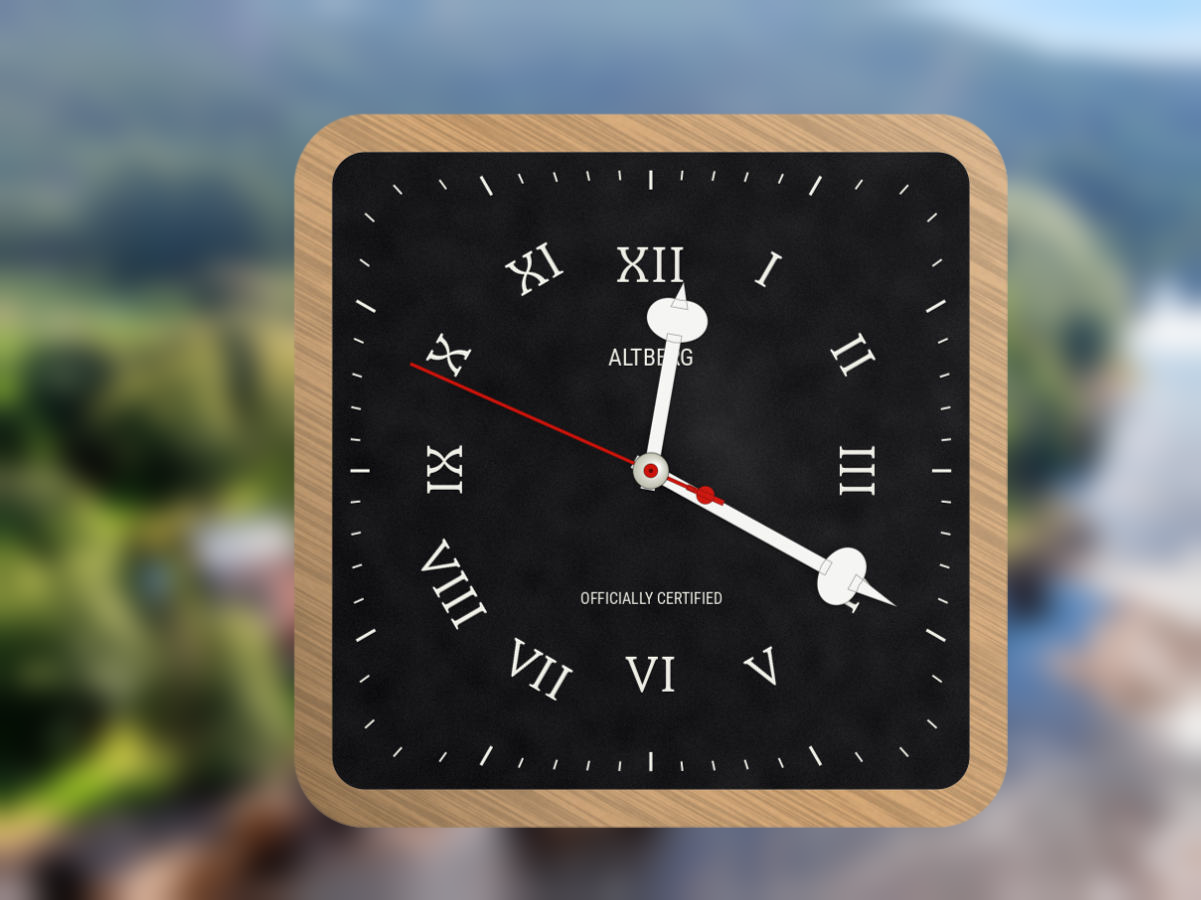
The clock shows 12:19:49
